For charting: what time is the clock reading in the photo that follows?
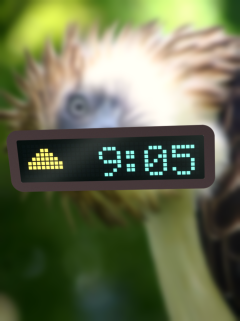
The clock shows 9:05
